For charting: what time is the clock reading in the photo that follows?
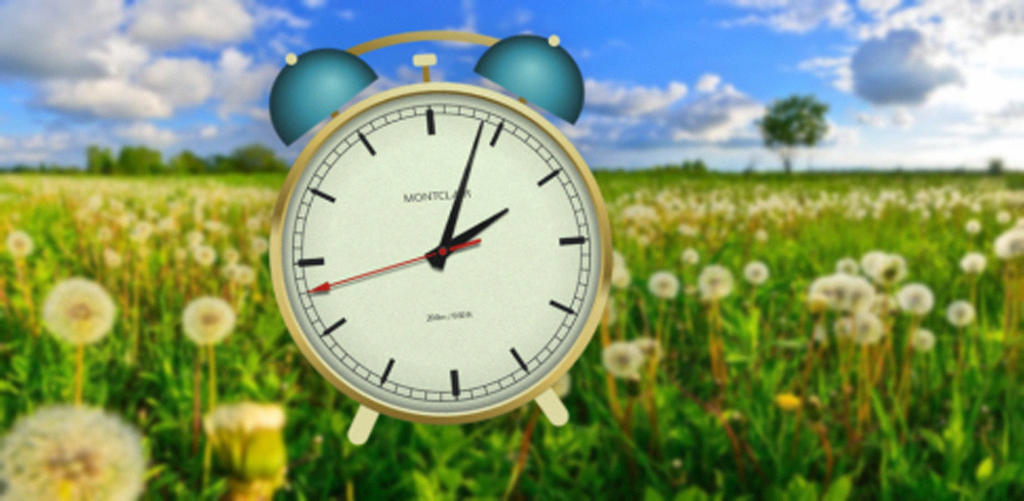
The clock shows 2:03:43
